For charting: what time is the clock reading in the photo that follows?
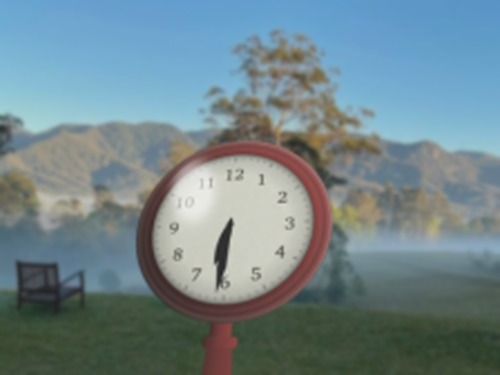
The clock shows 6:31
